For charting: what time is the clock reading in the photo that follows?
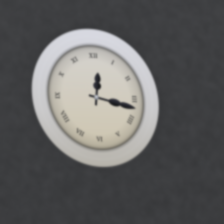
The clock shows 12:17
